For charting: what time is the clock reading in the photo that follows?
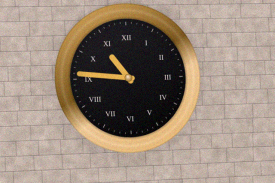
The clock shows 10:46
